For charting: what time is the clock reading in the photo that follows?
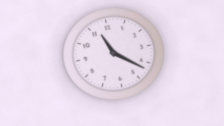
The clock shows 11:22
